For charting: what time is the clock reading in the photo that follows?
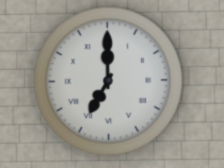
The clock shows 7:00
